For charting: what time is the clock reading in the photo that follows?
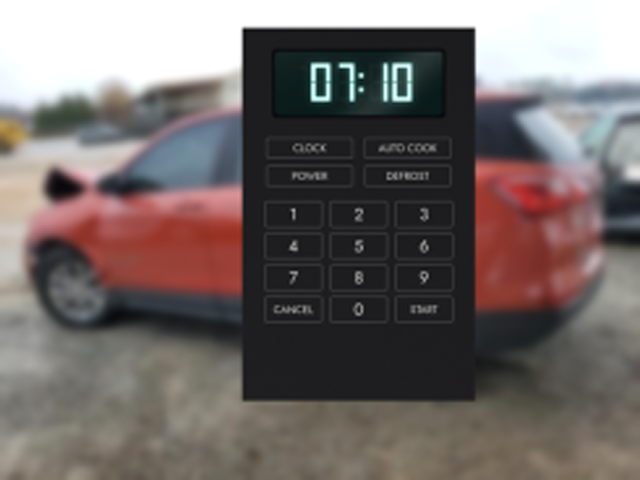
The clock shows 7:10
